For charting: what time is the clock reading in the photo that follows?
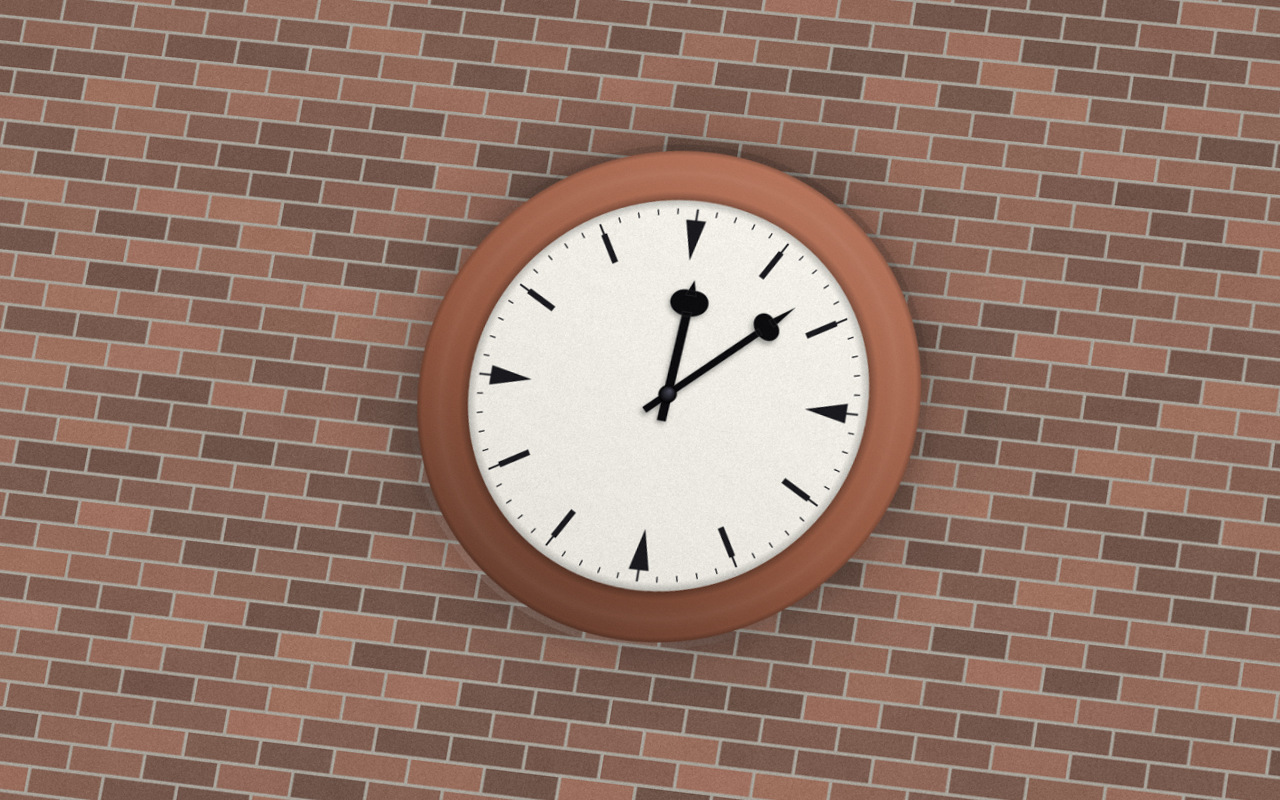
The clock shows 12:08
